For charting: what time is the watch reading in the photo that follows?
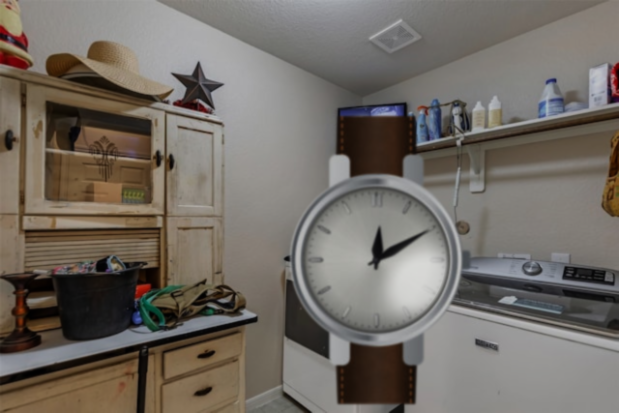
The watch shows 12:10
